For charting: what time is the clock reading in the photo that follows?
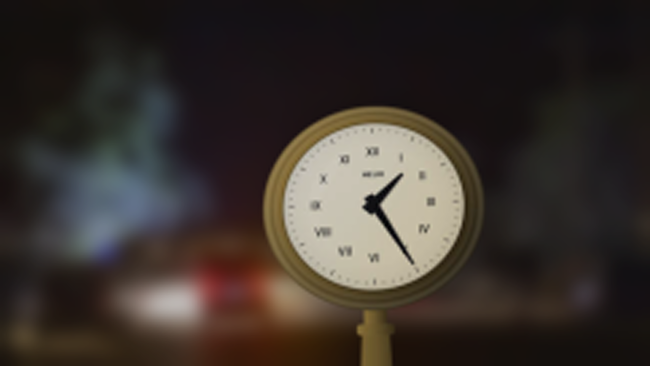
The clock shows 1:25
